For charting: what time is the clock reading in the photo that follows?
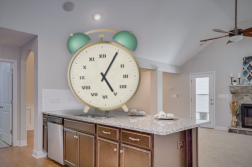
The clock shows 5:05
